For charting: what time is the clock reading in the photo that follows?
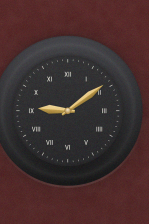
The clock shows 9:09
